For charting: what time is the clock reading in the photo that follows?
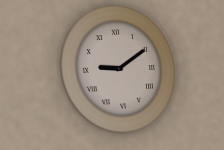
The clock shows 9:10
